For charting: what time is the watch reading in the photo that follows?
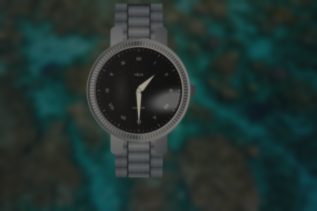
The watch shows 1:30
